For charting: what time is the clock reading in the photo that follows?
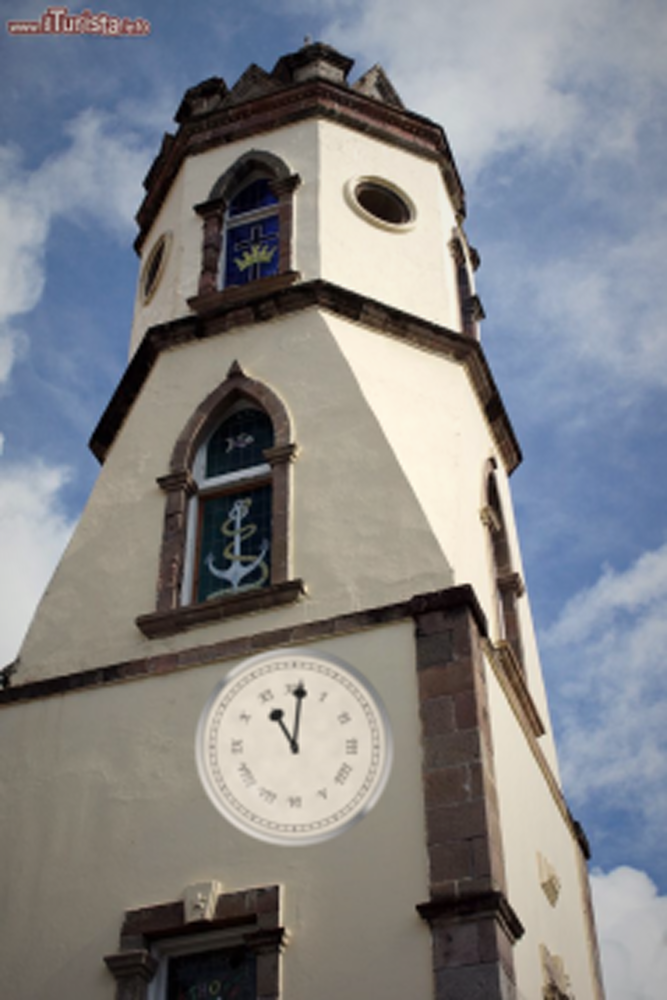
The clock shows 11:01
